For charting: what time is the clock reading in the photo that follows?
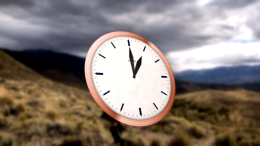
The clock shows 1:00
